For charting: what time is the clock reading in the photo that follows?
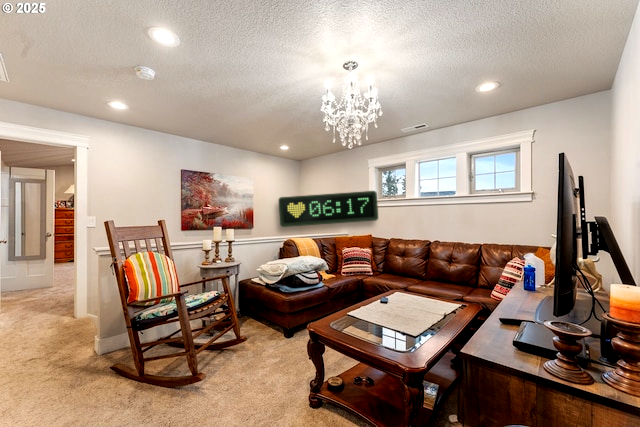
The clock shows 6:17
